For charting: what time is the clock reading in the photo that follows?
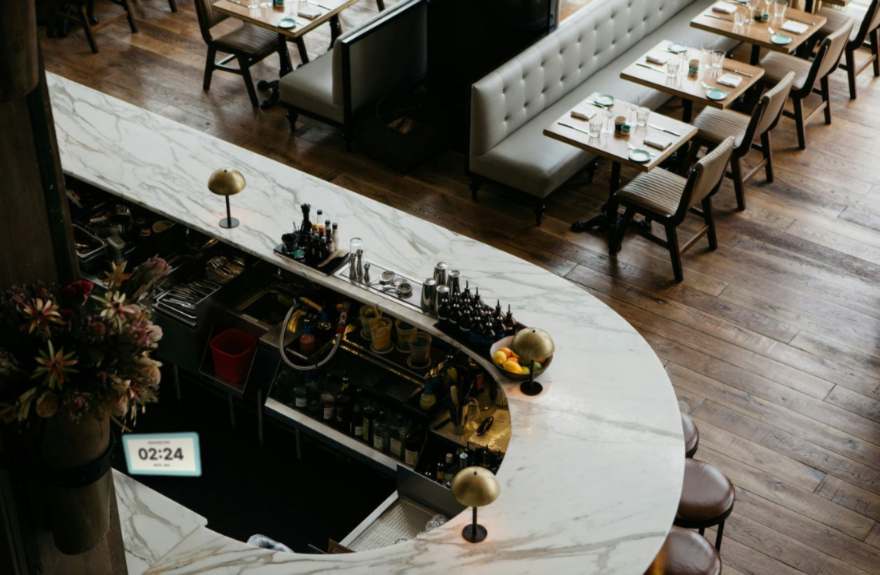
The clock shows 2:24
